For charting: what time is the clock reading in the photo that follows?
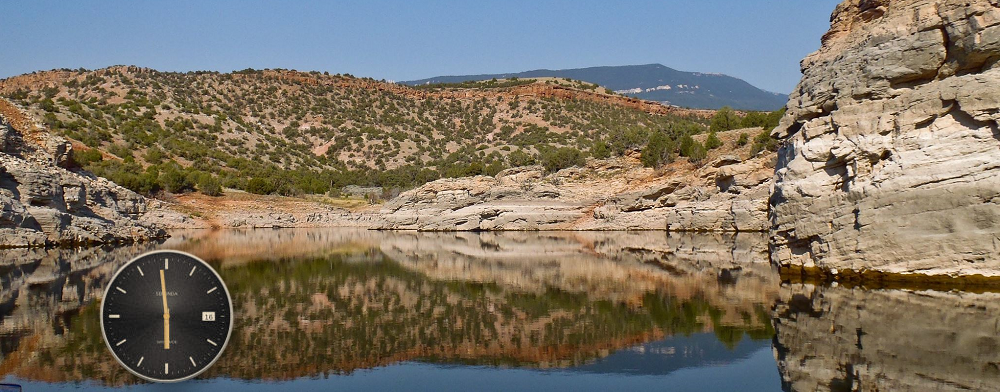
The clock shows 5:59
